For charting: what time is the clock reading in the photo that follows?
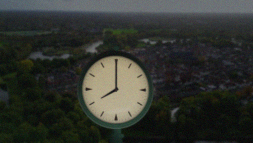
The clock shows 8:00
